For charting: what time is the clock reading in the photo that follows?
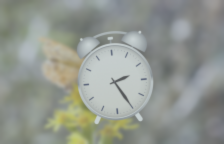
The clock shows 2:25
